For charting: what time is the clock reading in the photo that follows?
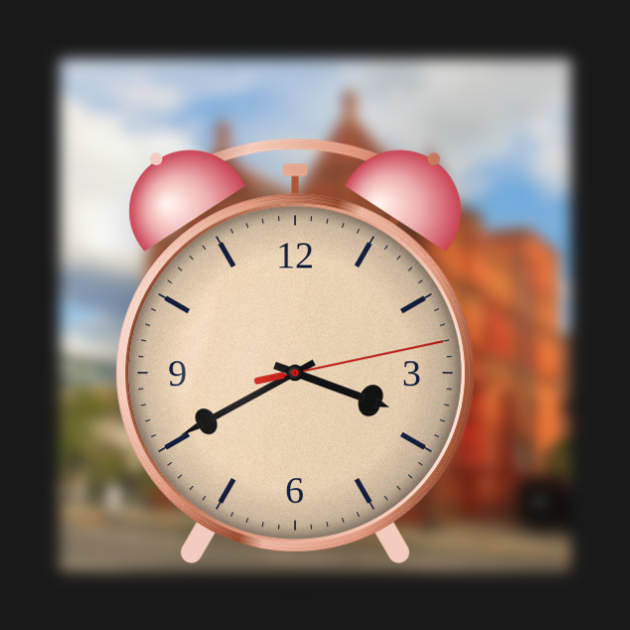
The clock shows 3:40:13
